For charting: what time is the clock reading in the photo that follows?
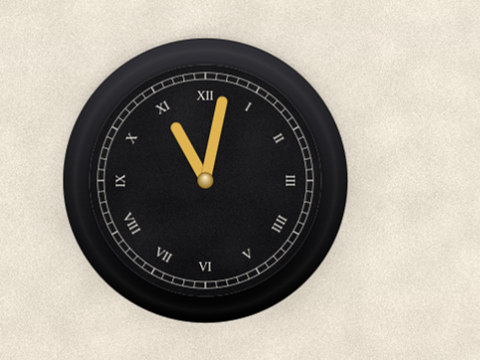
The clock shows 11:02
